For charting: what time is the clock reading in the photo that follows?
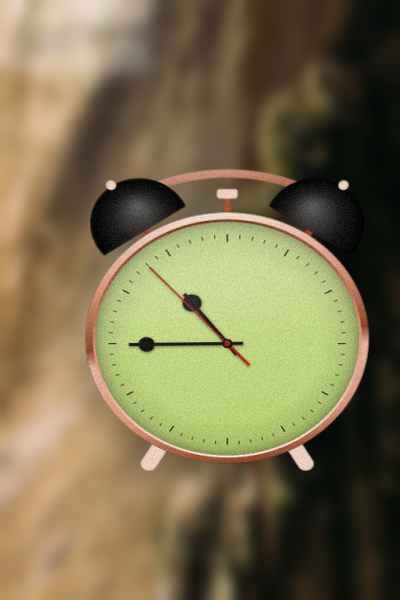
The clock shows 10:44:53
